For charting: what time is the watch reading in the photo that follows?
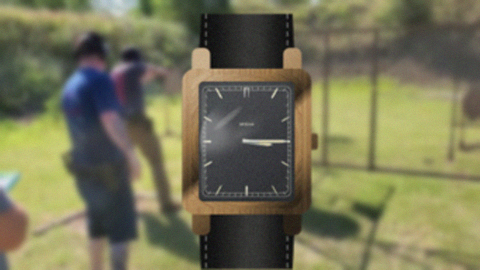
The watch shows 3:15
